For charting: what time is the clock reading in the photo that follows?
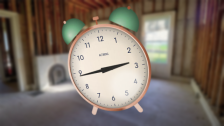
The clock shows 2:44
